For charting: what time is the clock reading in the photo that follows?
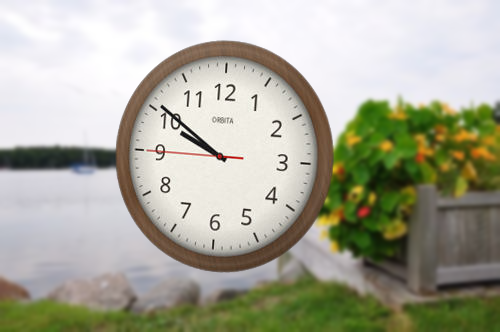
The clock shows 9:50:45
